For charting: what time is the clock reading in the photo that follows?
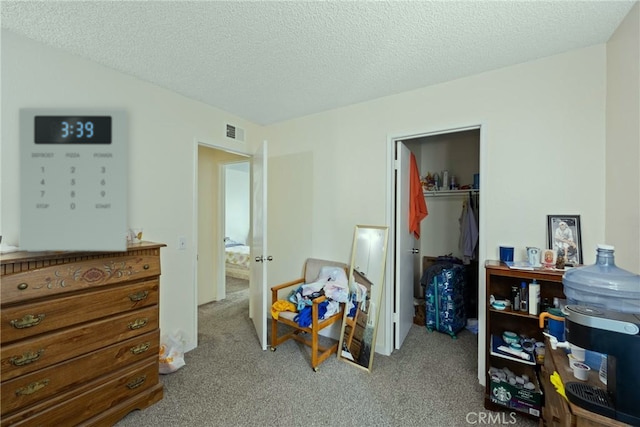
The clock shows 3:39
